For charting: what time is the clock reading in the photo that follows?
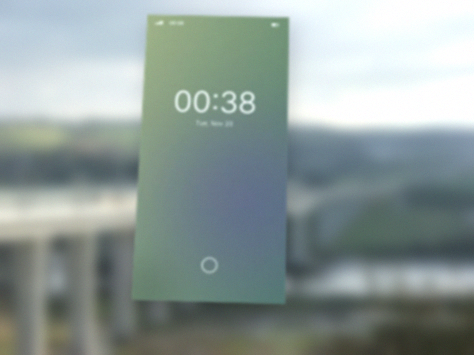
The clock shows 0:38
